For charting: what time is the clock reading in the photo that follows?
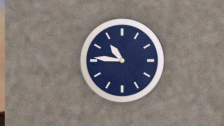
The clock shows 10:46
